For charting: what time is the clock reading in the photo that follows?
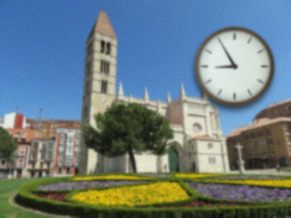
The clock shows 8:55
